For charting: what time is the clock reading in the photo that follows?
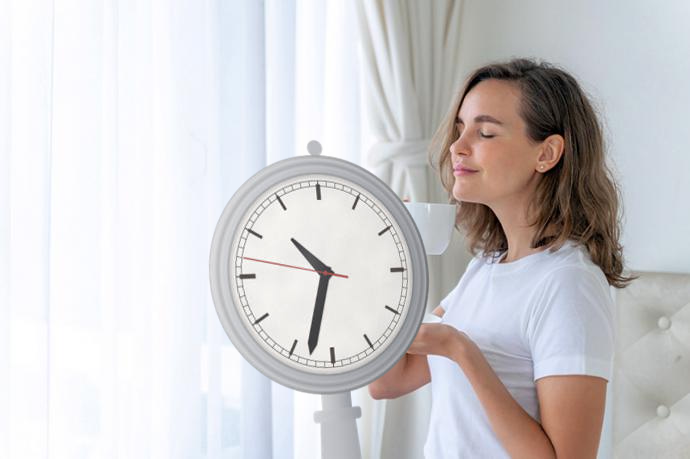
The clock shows 10:32:47
